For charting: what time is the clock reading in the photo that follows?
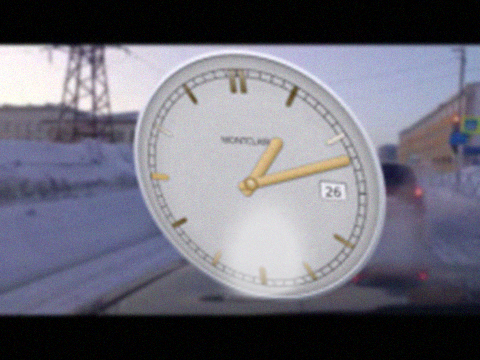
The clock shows 1:12
